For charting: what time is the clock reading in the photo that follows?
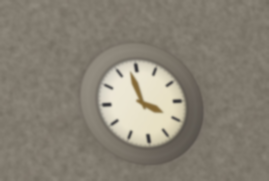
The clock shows 3:58
